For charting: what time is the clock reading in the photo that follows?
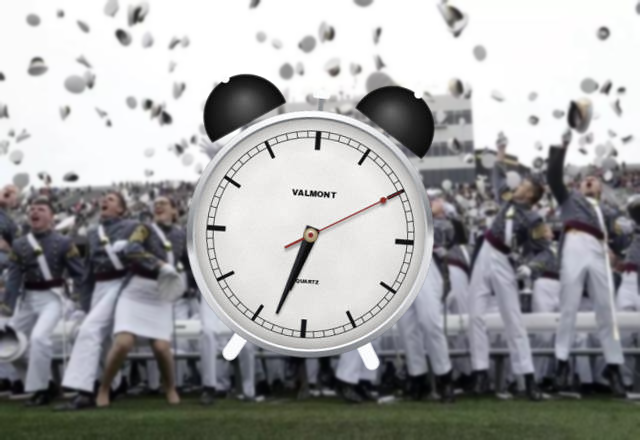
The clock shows 6:33:10
